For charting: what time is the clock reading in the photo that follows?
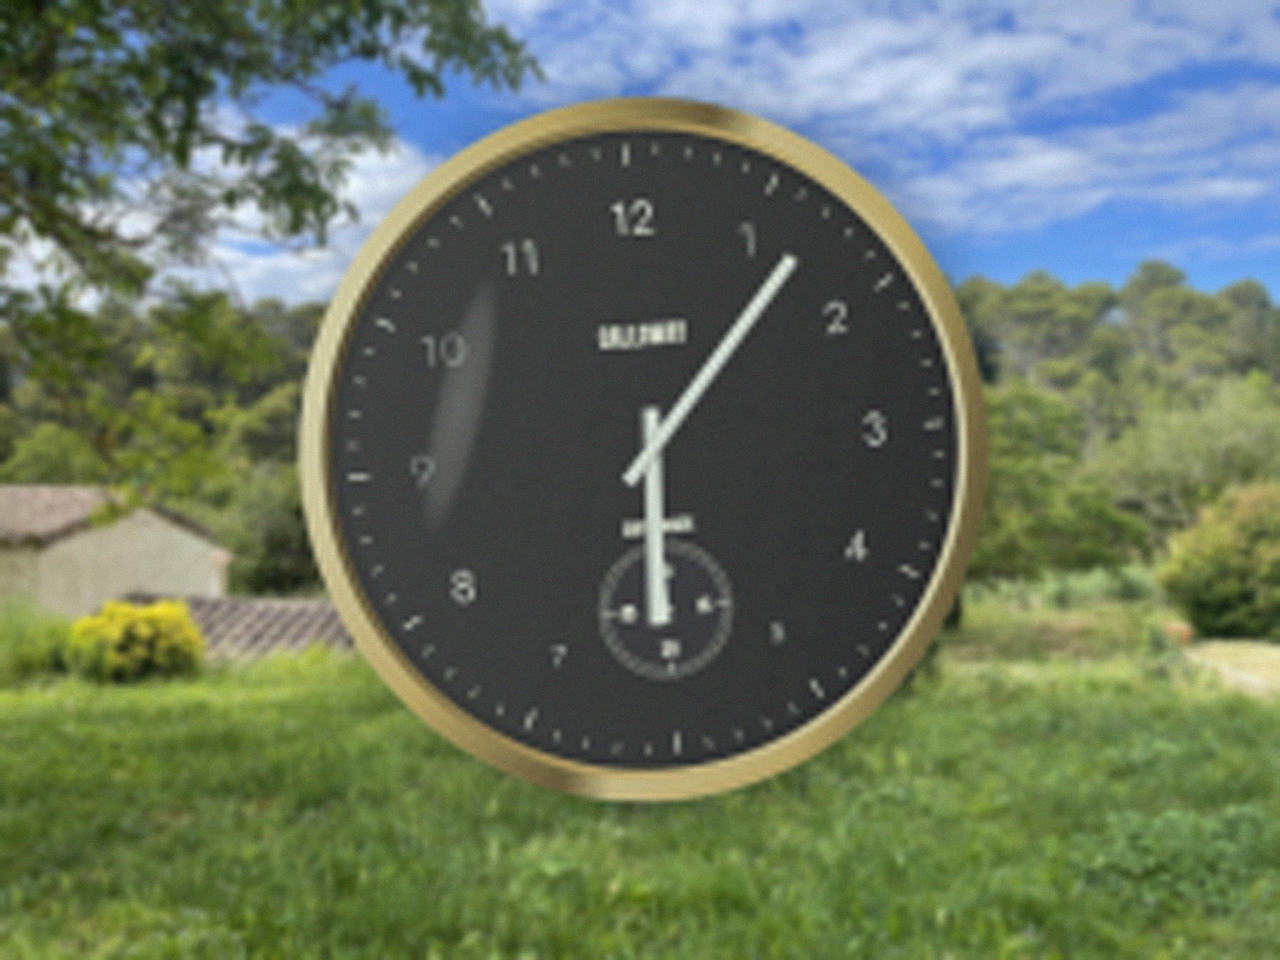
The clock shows 6:07
